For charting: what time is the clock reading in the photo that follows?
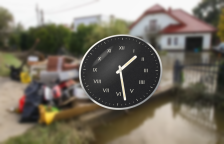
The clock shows 1:28
